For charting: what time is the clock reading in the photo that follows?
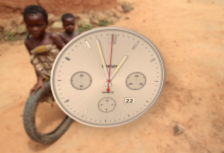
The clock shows 12:57
